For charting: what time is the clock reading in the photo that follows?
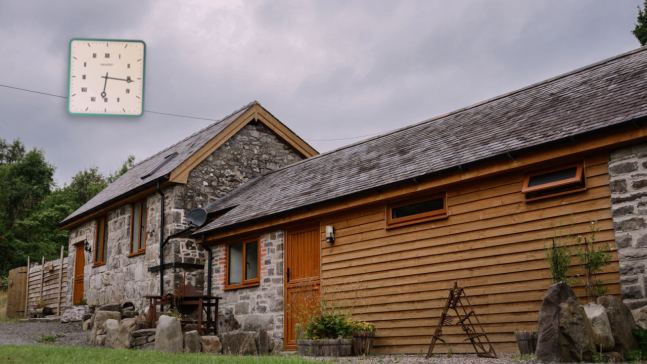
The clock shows 6:16
